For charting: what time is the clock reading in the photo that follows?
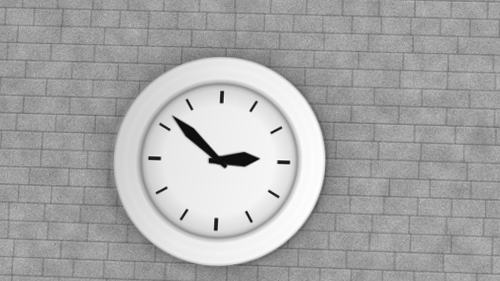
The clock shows 2:52
